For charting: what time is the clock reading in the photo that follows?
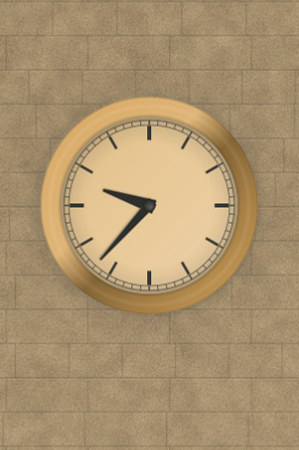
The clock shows 9:37
